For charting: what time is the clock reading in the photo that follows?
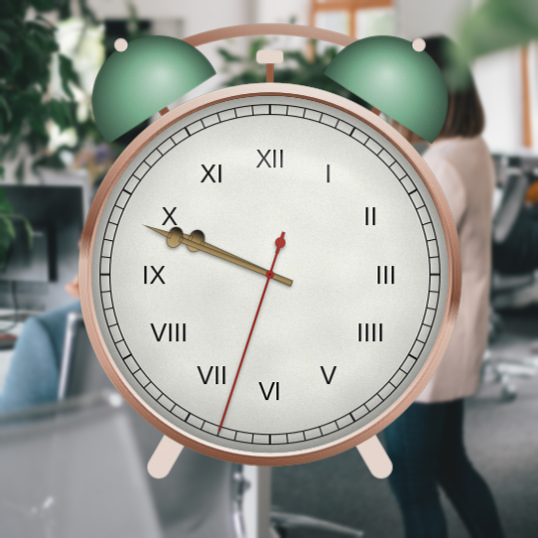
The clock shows 9:48:33
